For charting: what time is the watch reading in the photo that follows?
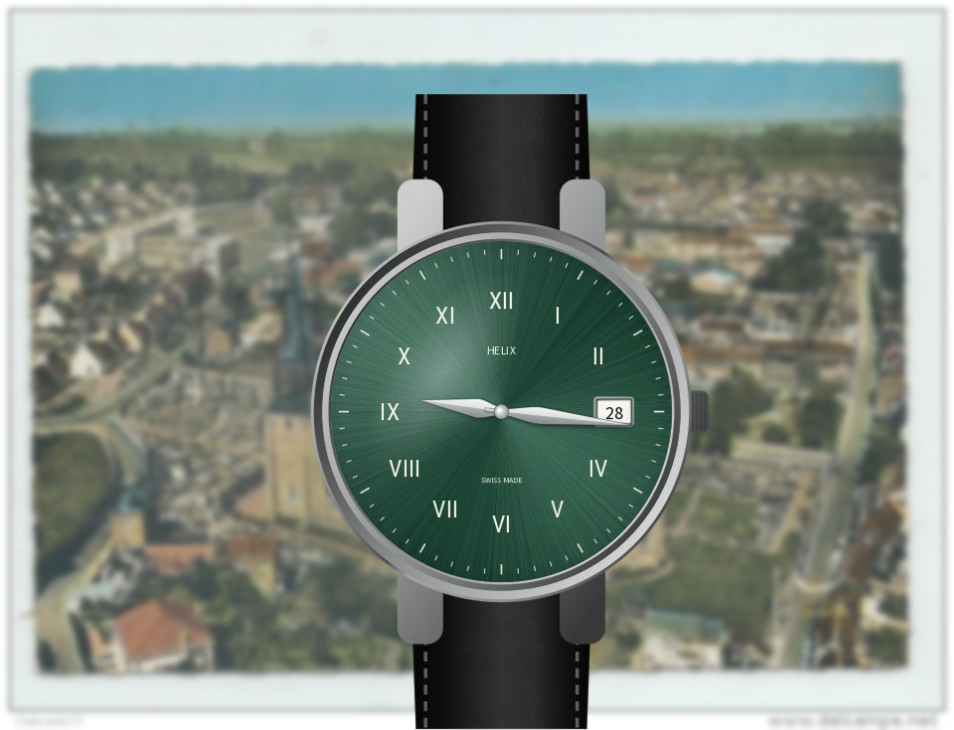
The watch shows 9:16
